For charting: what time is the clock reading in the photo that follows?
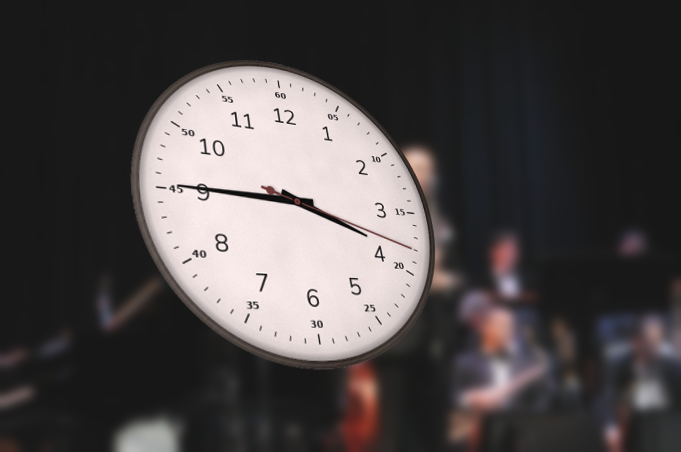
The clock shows 3:45:18
